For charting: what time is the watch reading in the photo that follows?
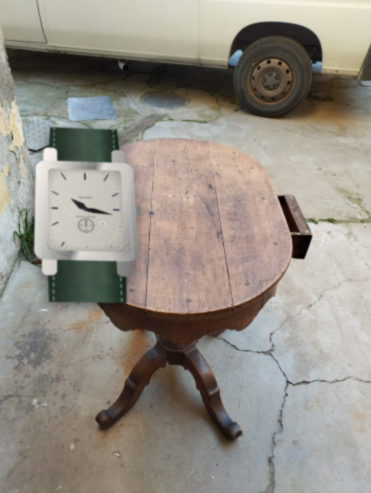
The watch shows 10:17
